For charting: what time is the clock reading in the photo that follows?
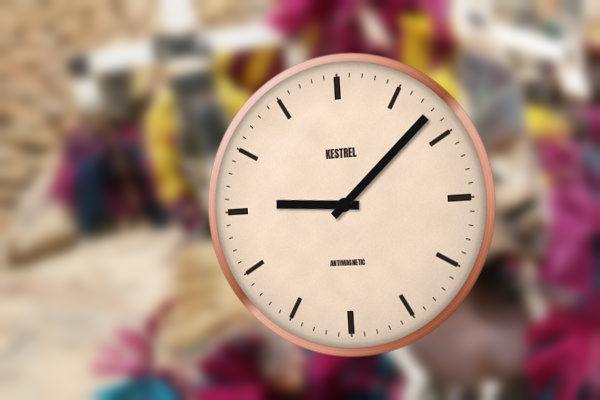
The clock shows 9:08
